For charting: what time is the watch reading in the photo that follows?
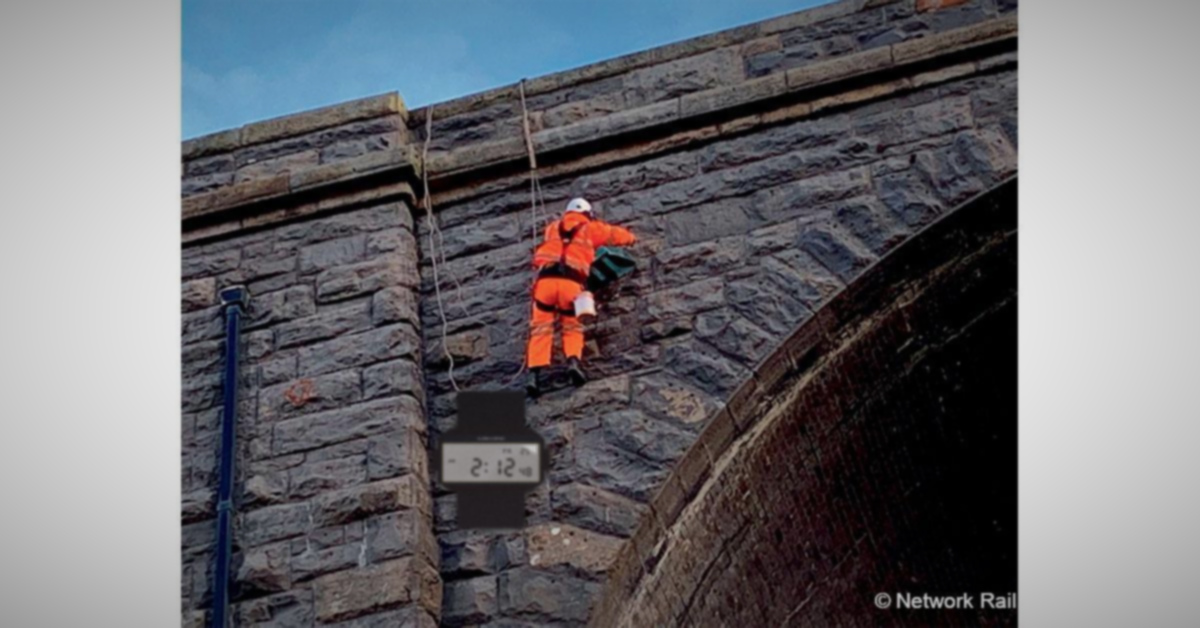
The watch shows 2:12
